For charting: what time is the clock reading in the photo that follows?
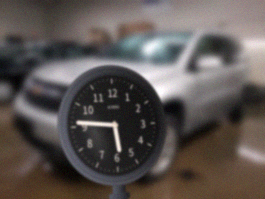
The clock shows 5:46
